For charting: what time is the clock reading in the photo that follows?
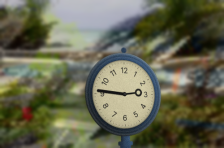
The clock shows 2:46
